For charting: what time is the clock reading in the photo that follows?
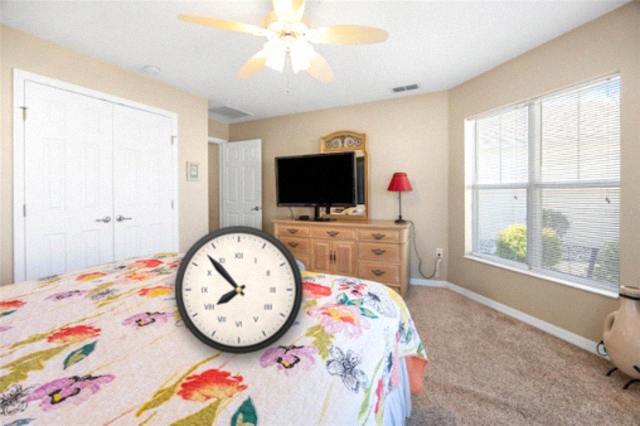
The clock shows 7:53
